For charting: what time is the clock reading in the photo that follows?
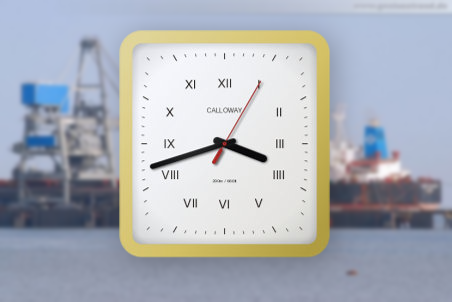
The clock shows 3:42:05
